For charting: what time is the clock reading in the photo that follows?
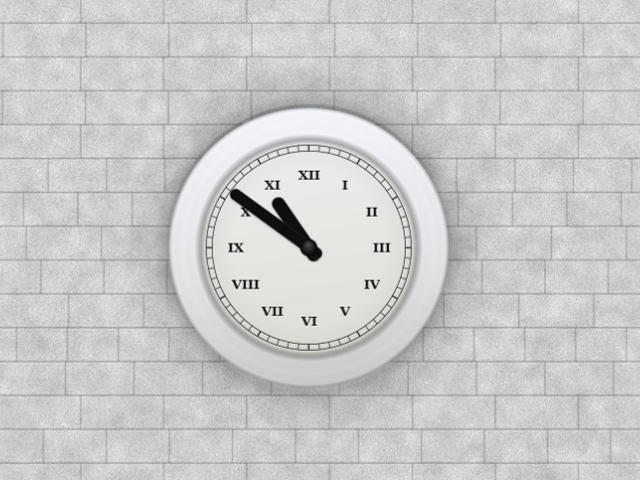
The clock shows 10:51
